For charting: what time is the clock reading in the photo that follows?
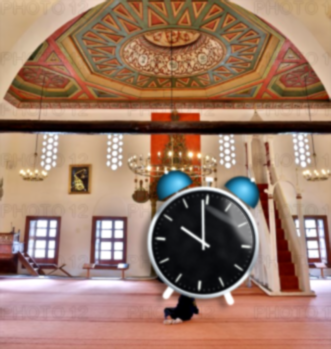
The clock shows 9:59
